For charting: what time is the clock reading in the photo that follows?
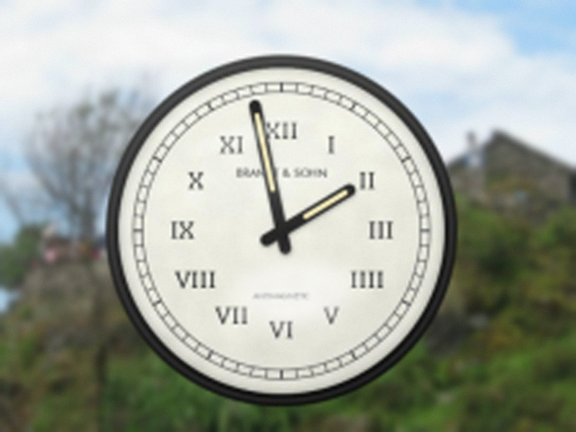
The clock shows 1:58
